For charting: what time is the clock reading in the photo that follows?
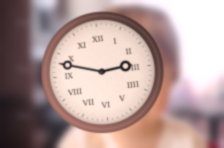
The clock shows 2:48
